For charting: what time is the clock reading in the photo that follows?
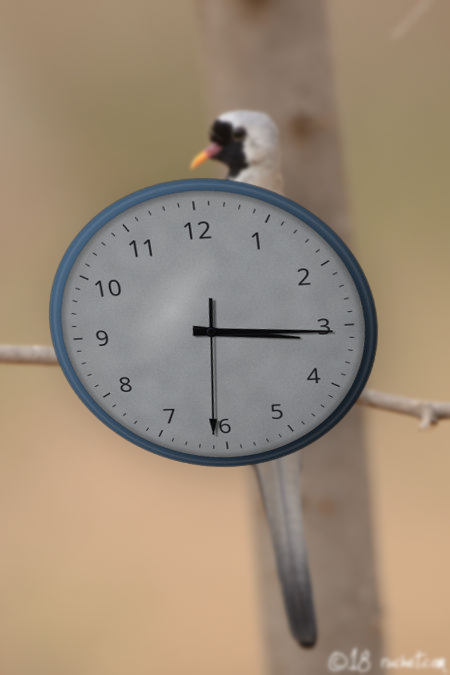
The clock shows 3:15:31
